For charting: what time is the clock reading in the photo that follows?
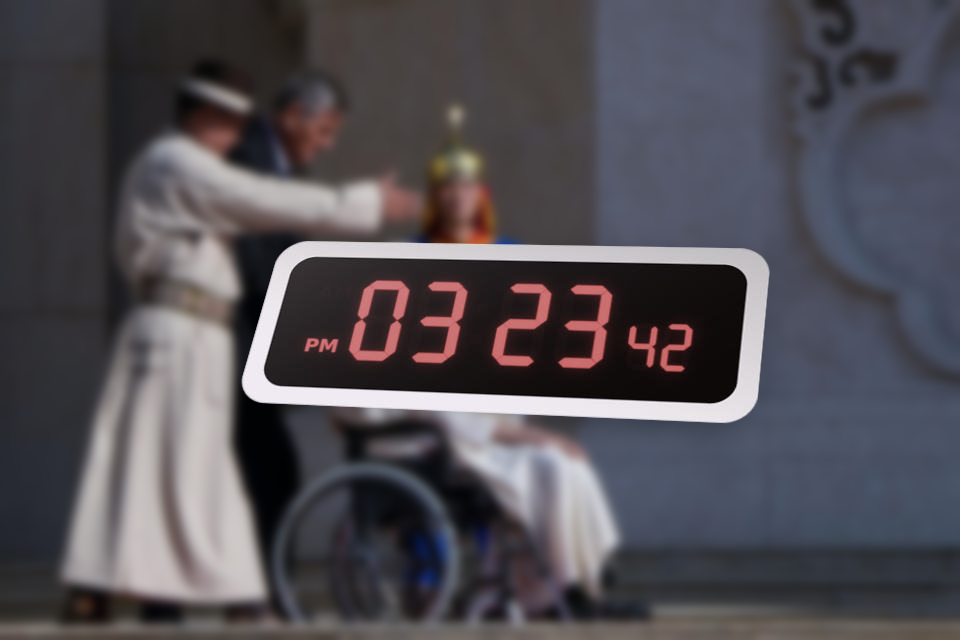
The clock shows 3:23:42
